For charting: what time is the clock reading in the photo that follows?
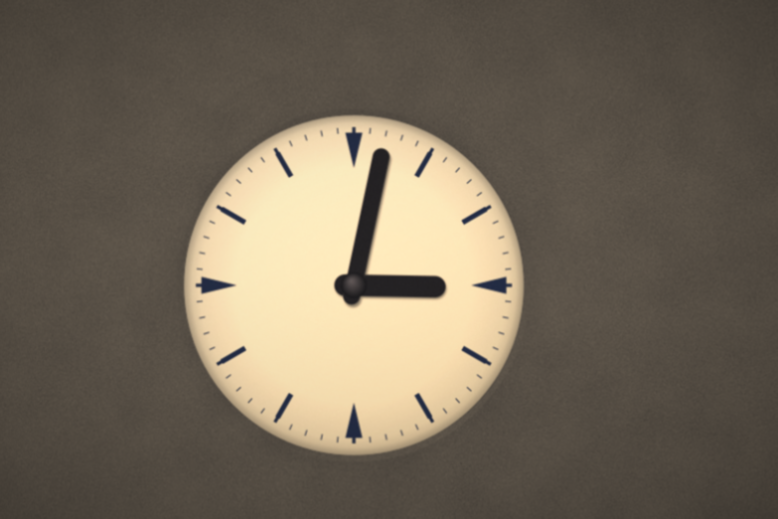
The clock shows 3:02
